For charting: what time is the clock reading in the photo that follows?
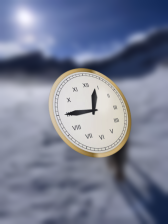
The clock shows 12:45
